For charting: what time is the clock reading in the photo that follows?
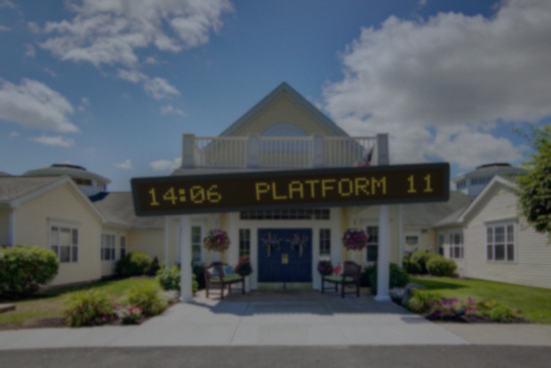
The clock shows 14:06
